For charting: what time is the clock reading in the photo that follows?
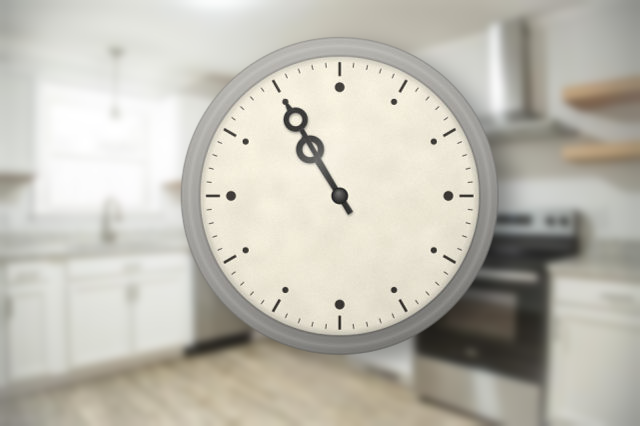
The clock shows 10:55
